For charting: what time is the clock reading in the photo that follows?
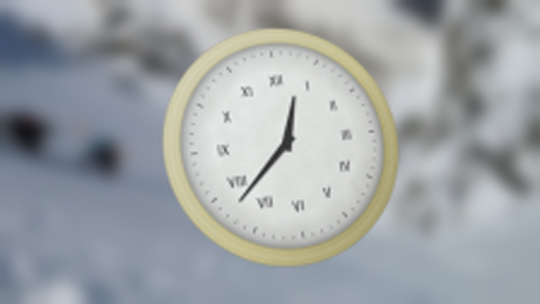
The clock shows 12:38
